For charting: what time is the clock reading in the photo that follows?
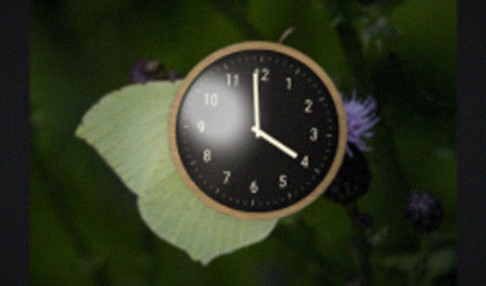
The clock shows 3:59
